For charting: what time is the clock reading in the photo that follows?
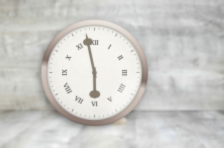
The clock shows 5:58
